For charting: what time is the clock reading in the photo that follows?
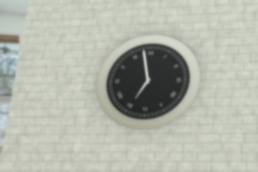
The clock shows 6:58
